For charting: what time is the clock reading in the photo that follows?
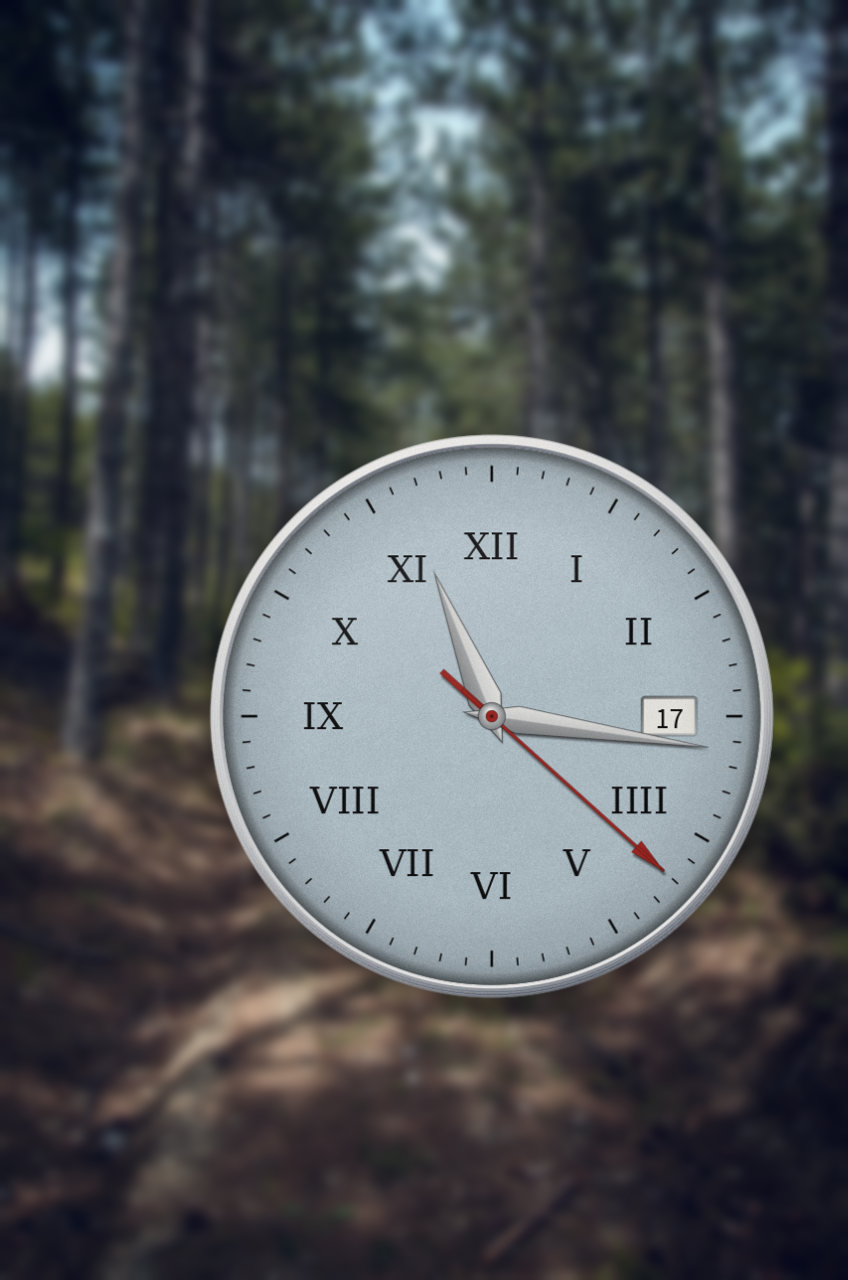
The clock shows 11:16:22
